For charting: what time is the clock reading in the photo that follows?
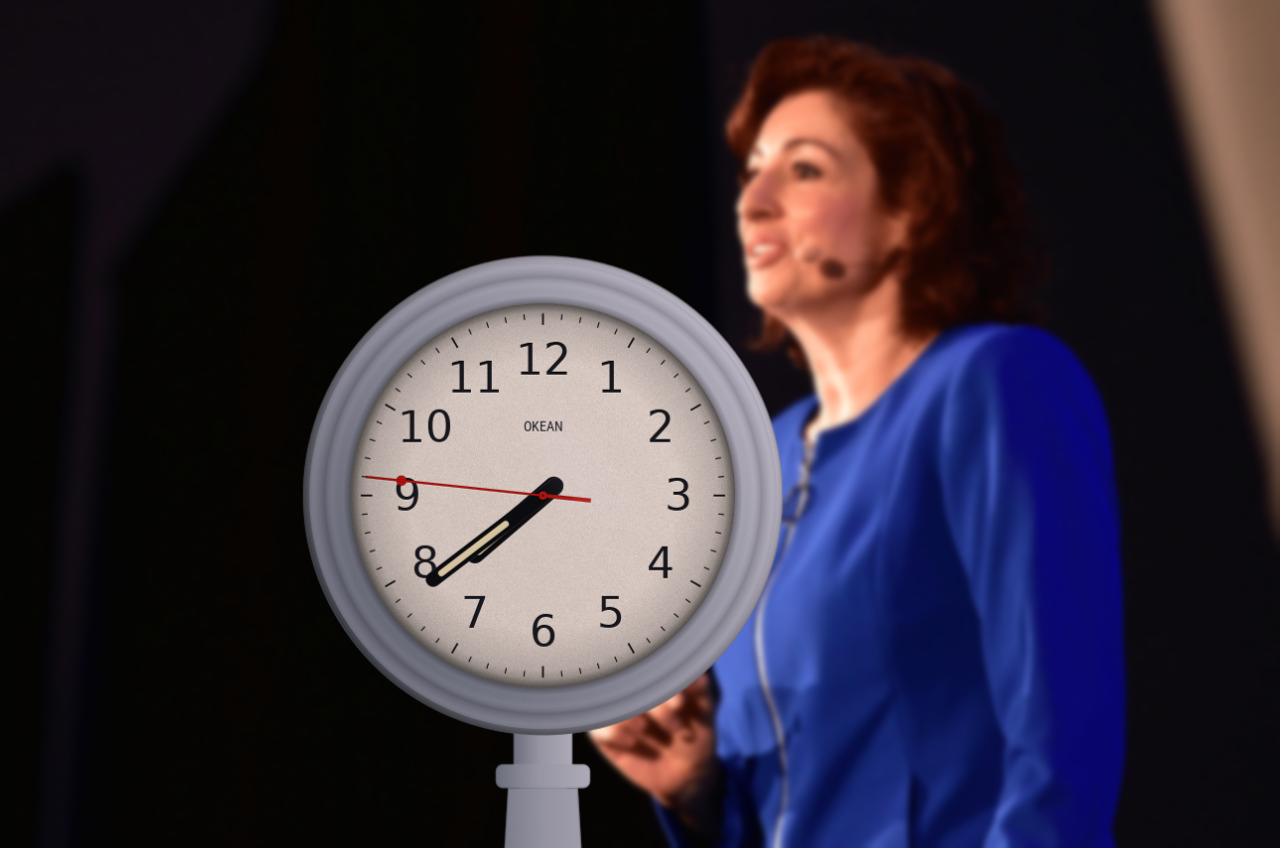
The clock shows 7:38:46
